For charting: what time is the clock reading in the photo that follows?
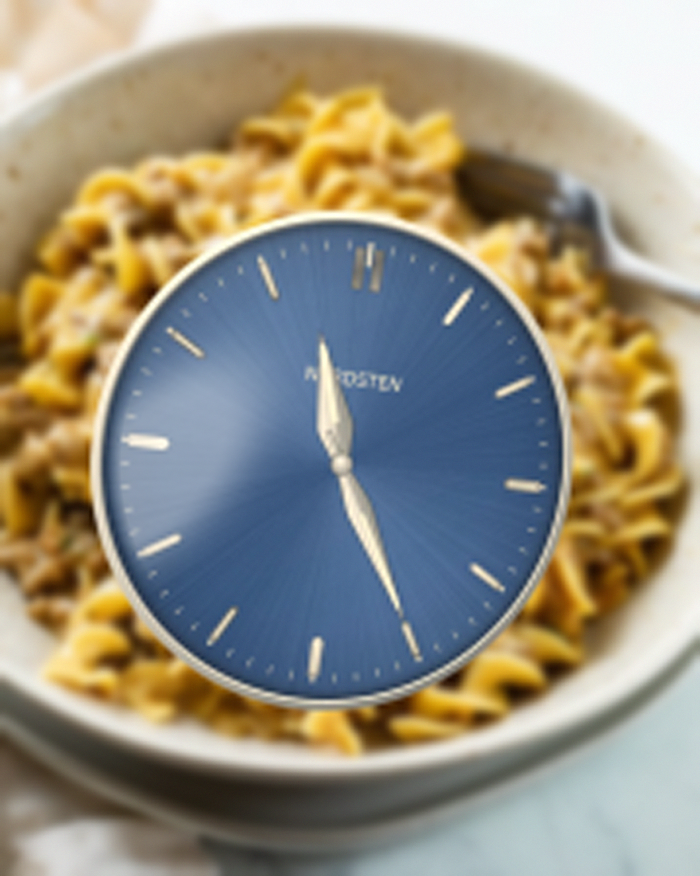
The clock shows 11:25
